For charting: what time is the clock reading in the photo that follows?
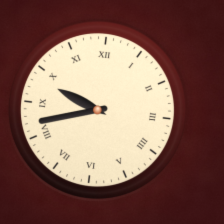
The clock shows 9:42
